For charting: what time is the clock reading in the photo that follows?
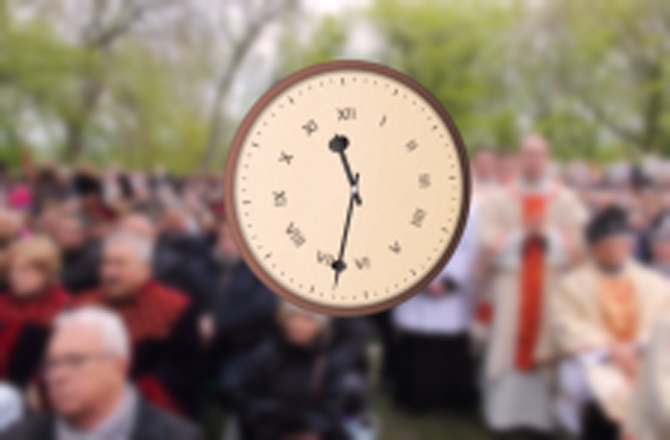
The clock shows 11:33
